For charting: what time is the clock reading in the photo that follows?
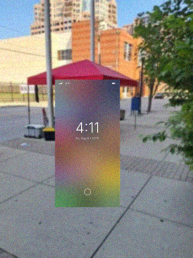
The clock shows 4:11
